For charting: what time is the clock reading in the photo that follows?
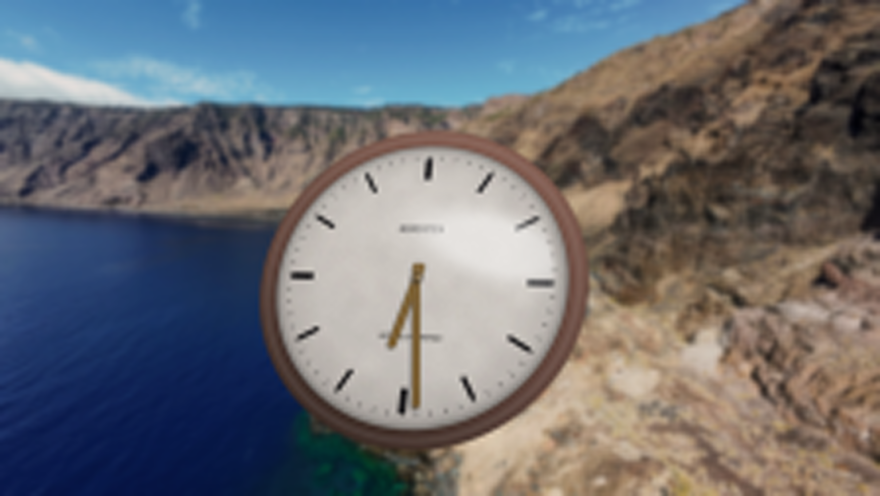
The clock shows 6:29
